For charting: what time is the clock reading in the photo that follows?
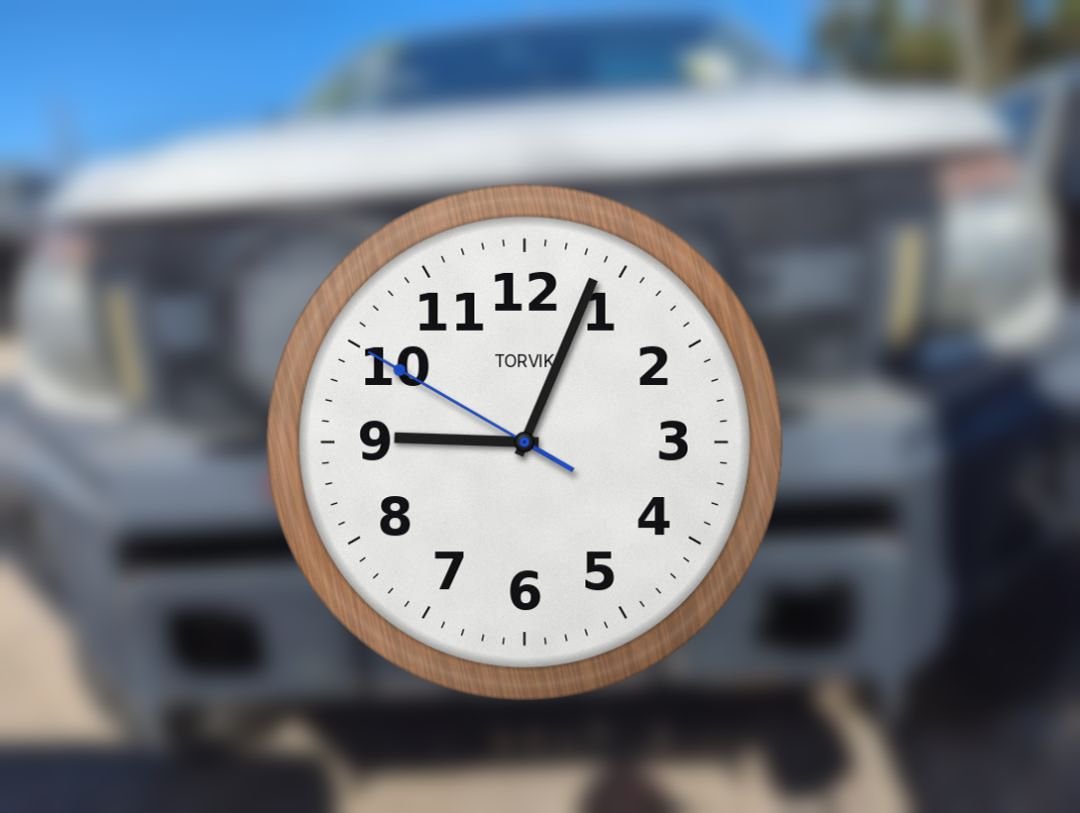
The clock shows 9:03:50
